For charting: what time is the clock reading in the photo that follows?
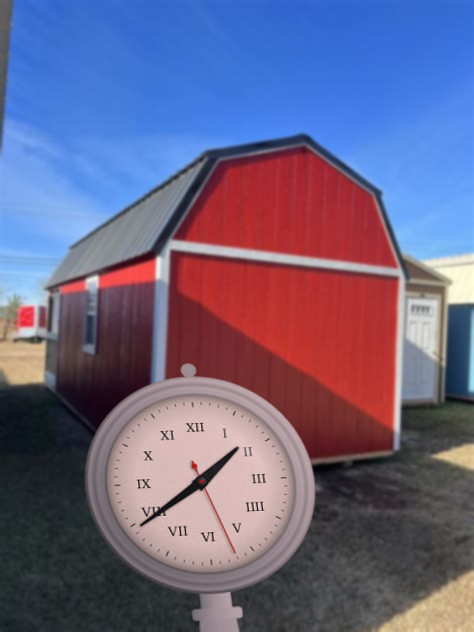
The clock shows 1:39:27
